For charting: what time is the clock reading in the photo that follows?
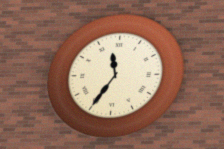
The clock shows 11:35
